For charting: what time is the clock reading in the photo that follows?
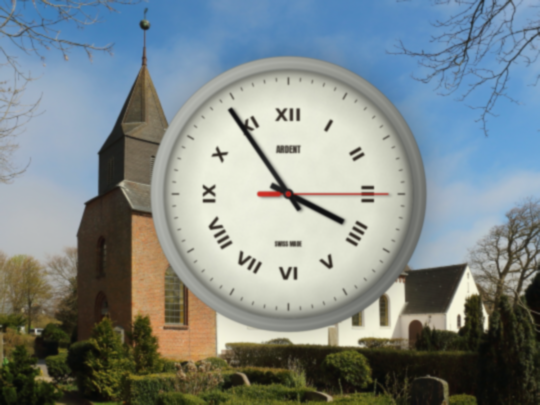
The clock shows 3:54:15
